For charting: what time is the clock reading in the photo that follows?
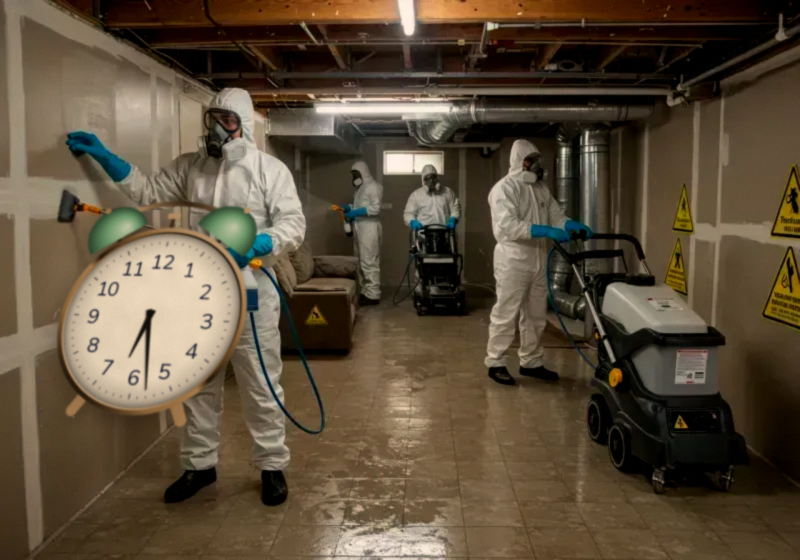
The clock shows 6:28
